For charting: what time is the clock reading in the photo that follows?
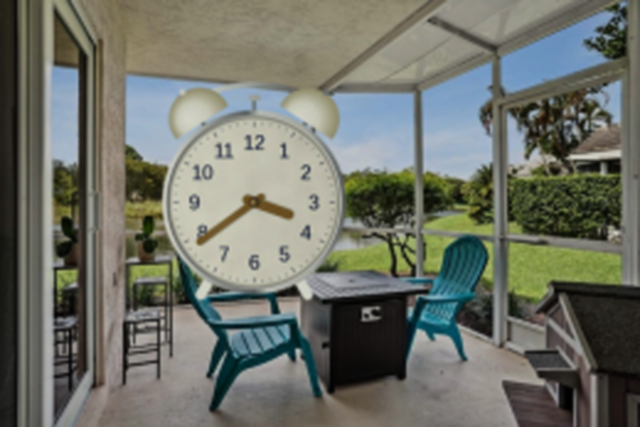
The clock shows 3:39
